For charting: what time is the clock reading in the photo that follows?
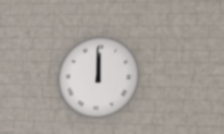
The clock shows 11:59
